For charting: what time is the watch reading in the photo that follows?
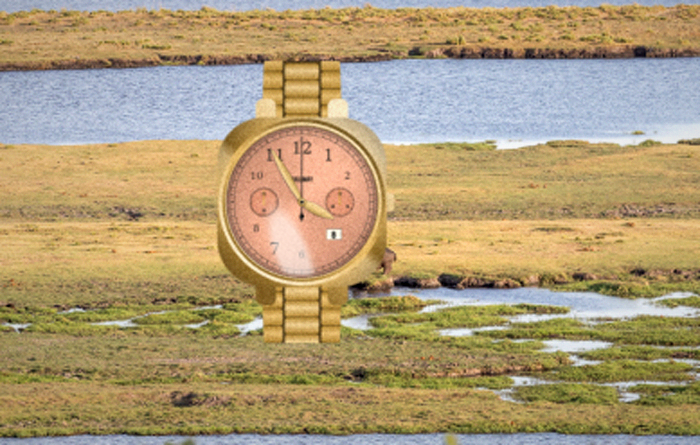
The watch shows 3:55
